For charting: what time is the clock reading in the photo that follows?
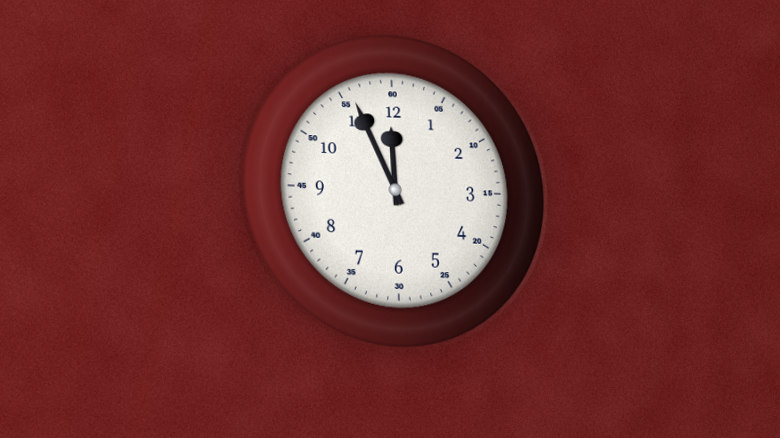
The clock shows 11:56
